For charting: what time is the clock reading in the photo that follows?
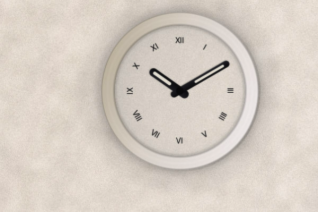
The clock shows 10:10
